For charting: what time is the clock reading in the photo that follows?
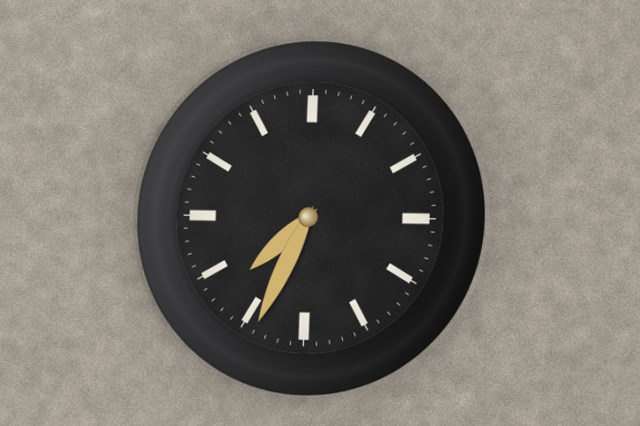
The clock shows 7:34
